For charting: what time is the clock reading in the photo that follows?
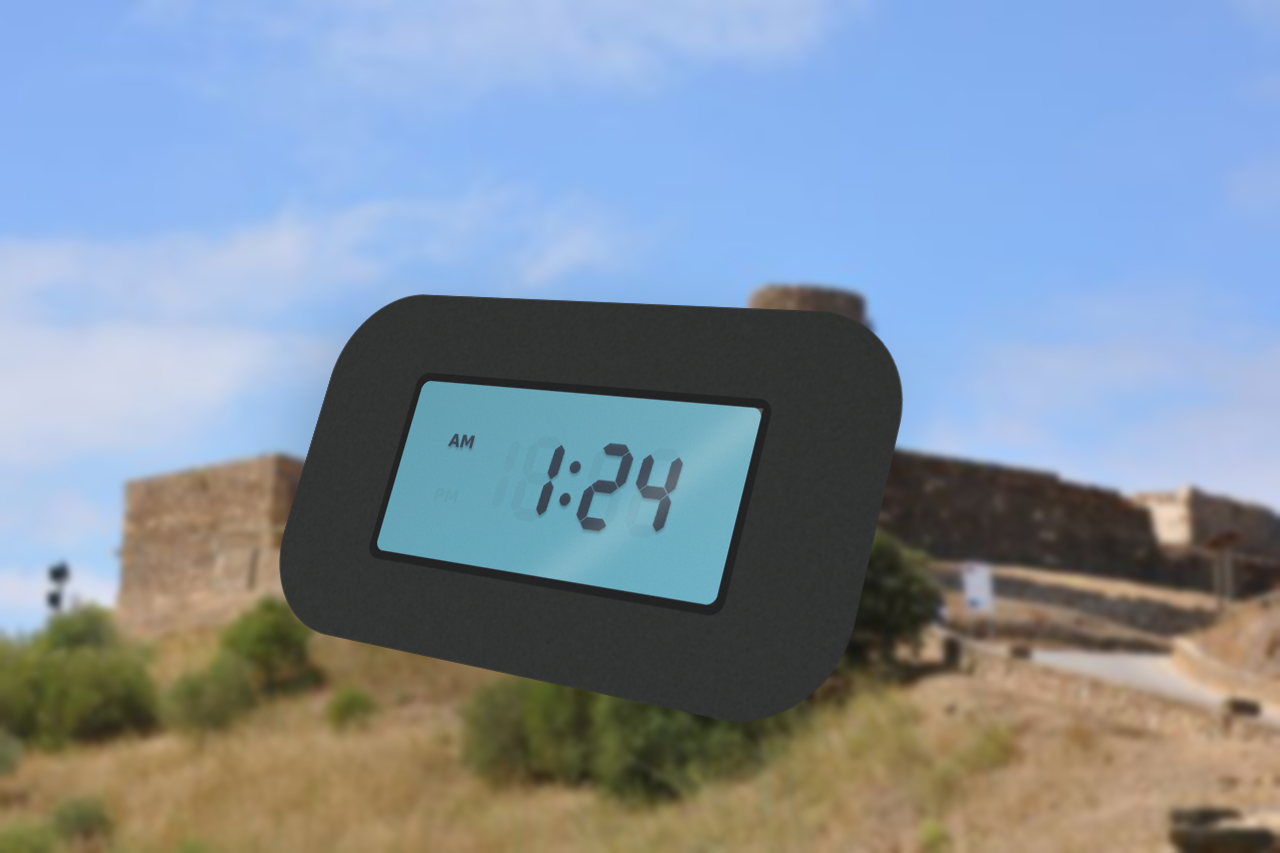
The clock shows 1:24
